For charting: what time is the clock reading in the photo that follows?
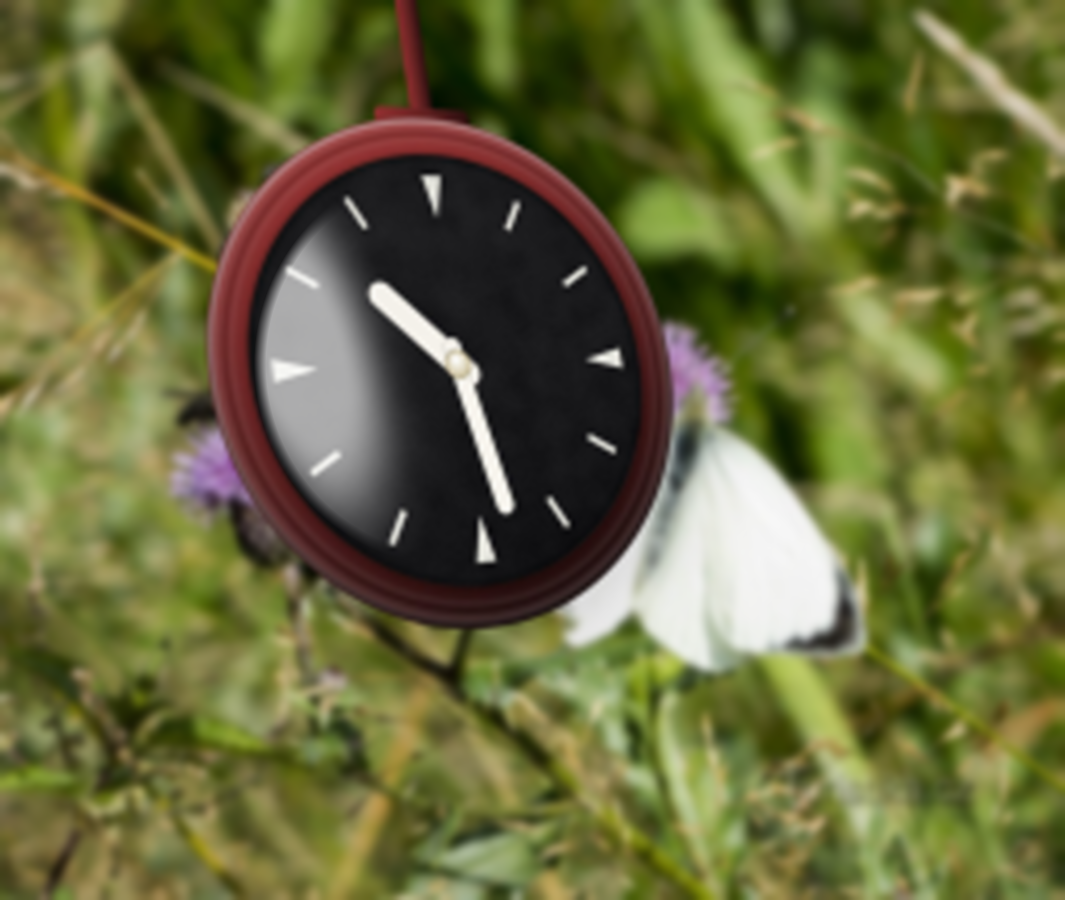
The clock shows 10:28
